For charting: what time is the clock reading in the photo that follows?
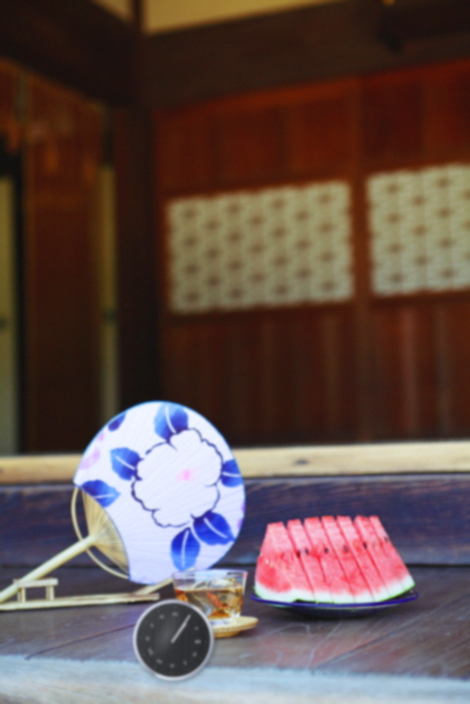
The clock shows 1:05
